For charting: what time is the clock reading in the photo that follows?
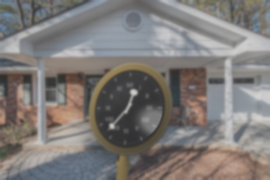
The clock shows 12:37
